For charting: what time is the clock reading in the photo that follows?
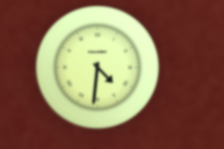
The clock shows 4:31
